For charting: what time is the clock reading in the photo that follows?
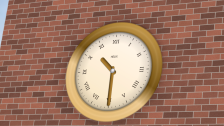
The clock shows 10:30
